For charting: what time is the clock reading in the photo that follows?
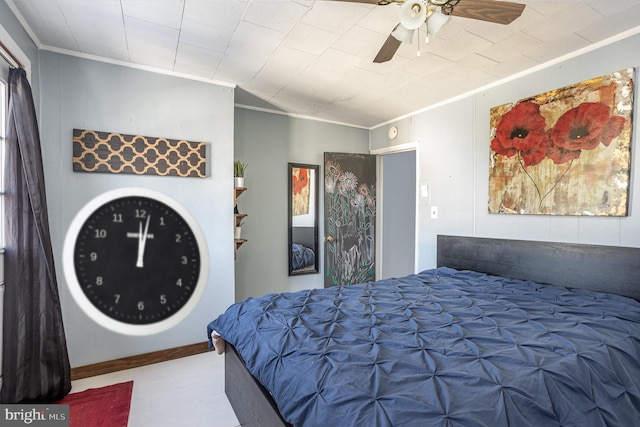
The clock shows 12:02
